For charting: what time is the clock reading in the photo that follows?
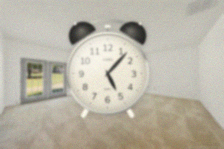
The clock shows 5:07
